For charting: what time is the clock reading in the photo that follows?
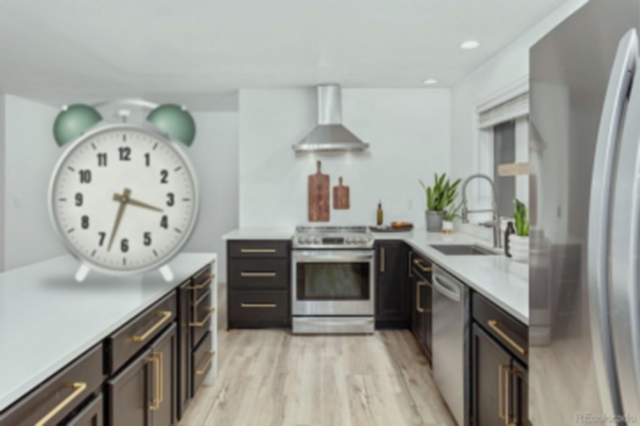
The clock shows 3:33
